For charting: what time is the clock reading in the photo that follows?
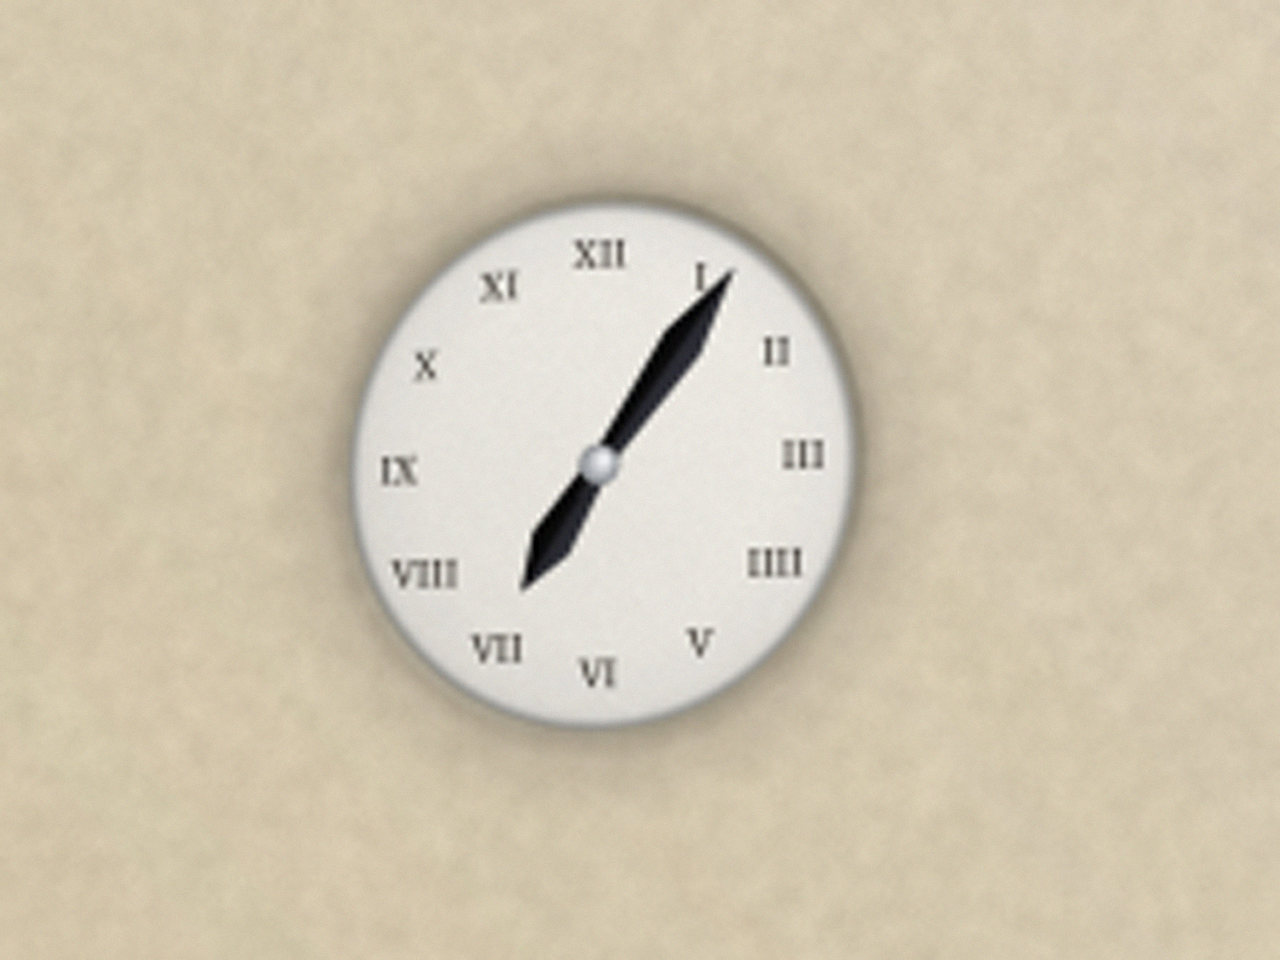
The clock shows 7:06
